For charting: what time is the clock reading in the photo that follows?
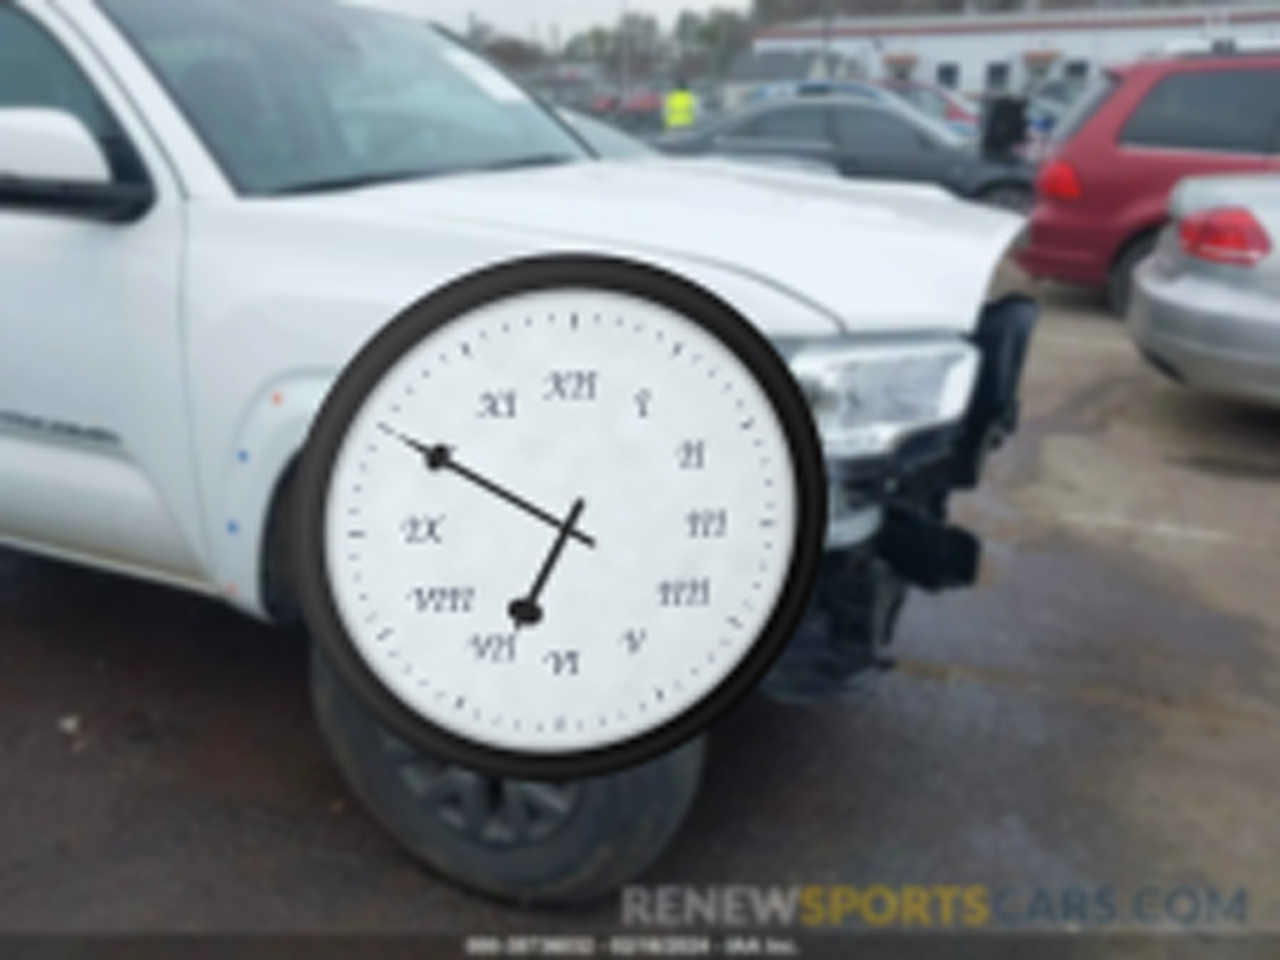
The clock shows 6:50
